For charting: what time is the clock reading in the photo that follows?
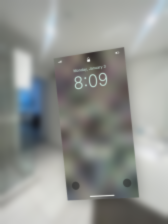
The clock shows 8:09
